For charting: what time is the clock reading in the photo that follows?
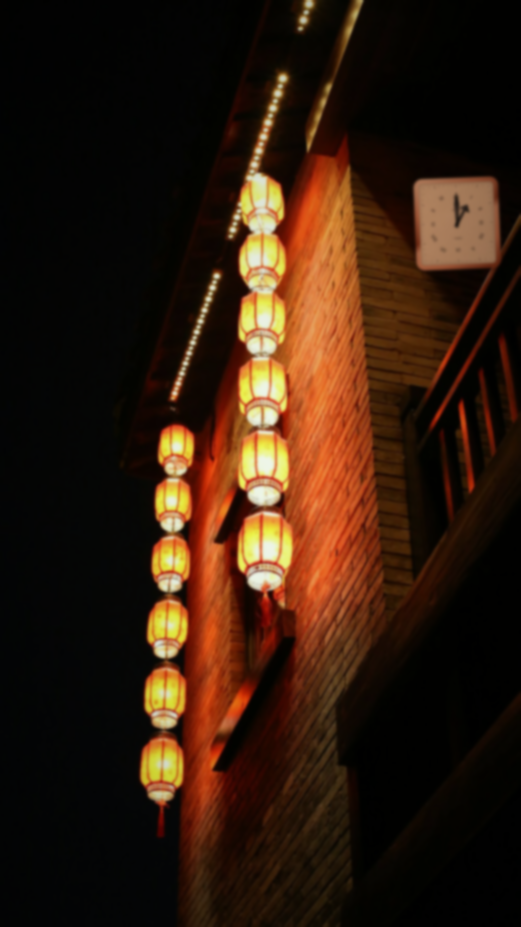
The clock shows 1:00
